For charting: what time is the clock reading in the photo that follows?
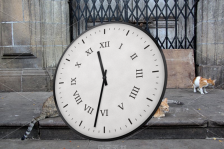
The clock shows 11:32
